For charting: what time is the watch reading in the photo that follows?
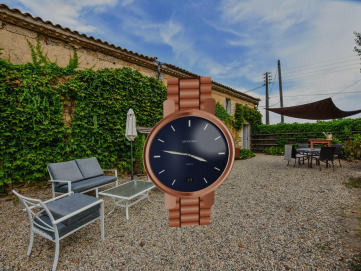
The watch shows 3:47
